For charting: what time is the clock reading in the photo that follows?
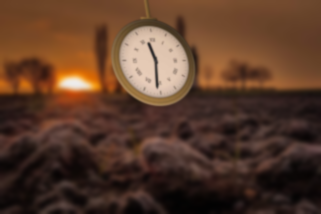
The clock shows 11:31
